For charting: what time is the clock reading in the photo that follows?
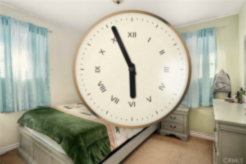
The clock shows 5:56
